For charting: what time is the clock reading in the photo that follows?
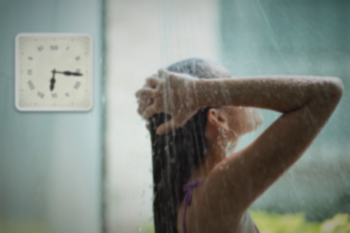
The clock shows 6:16
